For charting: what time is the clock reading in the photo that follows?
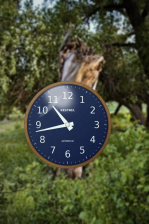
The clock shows 10:43
